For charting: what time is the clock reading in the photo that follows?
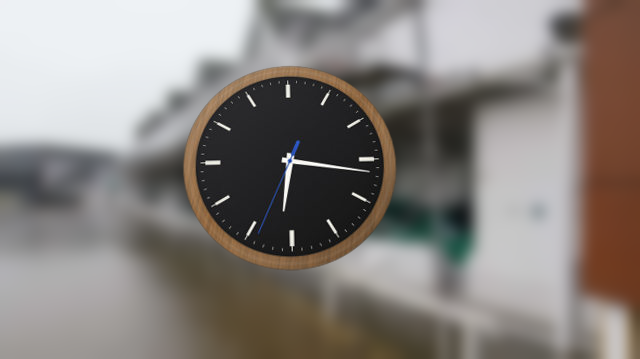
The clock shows 6:16:34
